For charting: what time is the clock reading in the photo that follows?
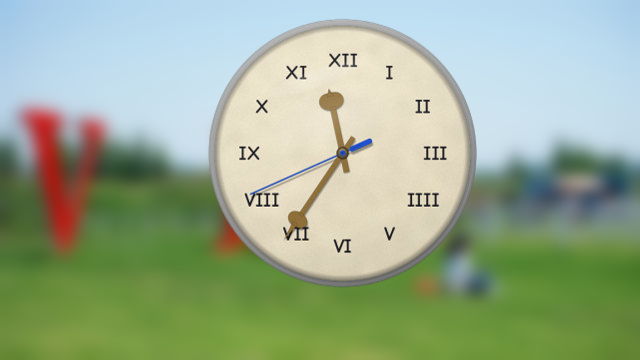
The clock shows 11:35:41
